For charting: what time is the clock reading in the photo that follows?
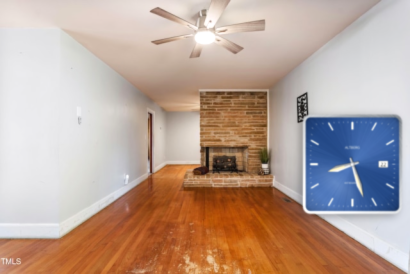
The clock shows 8:27
